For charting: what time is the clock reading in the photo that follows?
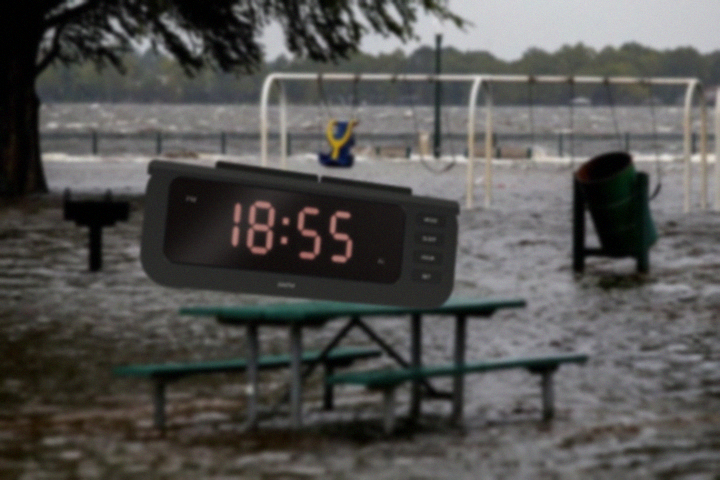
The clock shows 18:55
